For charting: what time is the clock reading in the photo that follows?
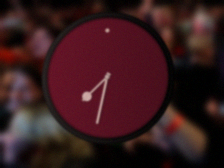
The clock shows 7:32
